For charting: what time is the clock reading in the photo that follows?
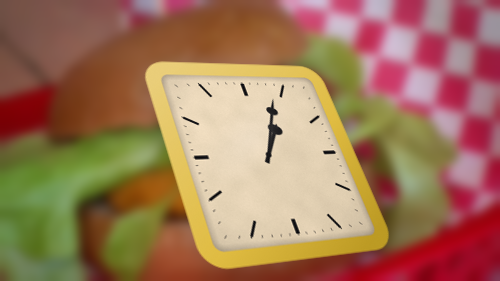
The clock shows 1:04
